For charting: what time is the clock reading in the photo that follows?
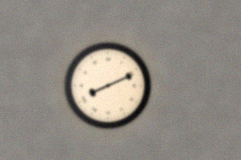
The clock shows 8:11
